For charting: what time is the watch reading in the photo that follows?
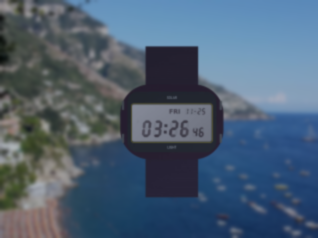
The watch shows 3:26:46
